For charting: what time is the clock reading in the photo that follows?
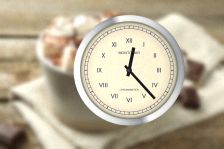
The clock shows 12:23
